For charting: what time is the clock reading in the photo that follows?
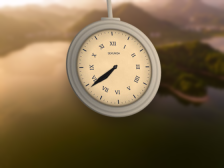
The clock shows 7:39
